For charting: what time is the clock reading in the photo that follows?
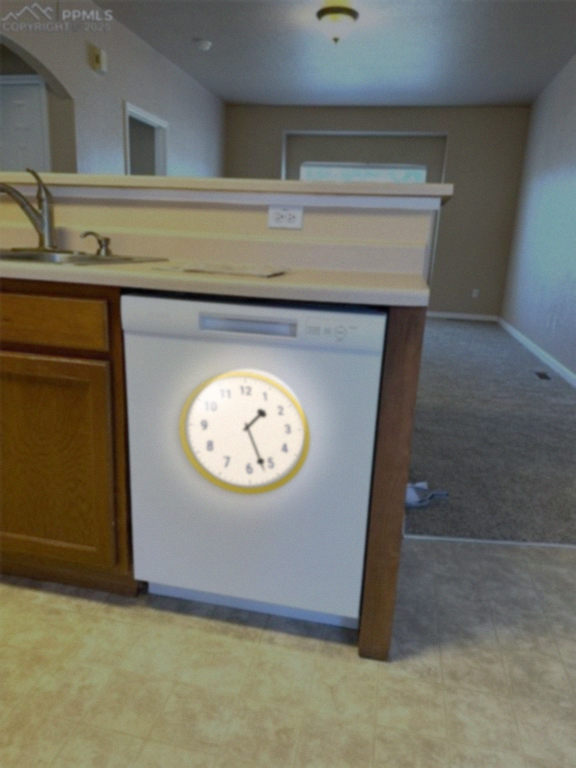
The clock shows 1:27
